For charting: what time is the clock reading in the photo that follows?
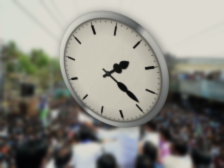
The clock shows 2:24
